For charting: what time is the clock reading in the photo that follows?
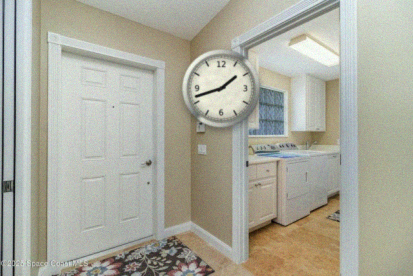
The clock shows 1:42
